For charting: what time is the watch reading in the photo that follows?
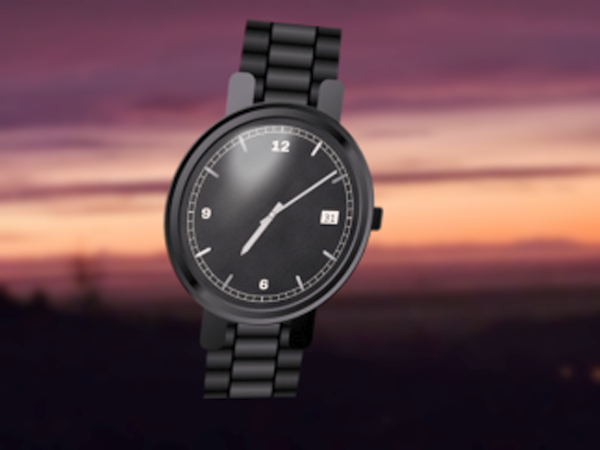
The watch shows 7:09
